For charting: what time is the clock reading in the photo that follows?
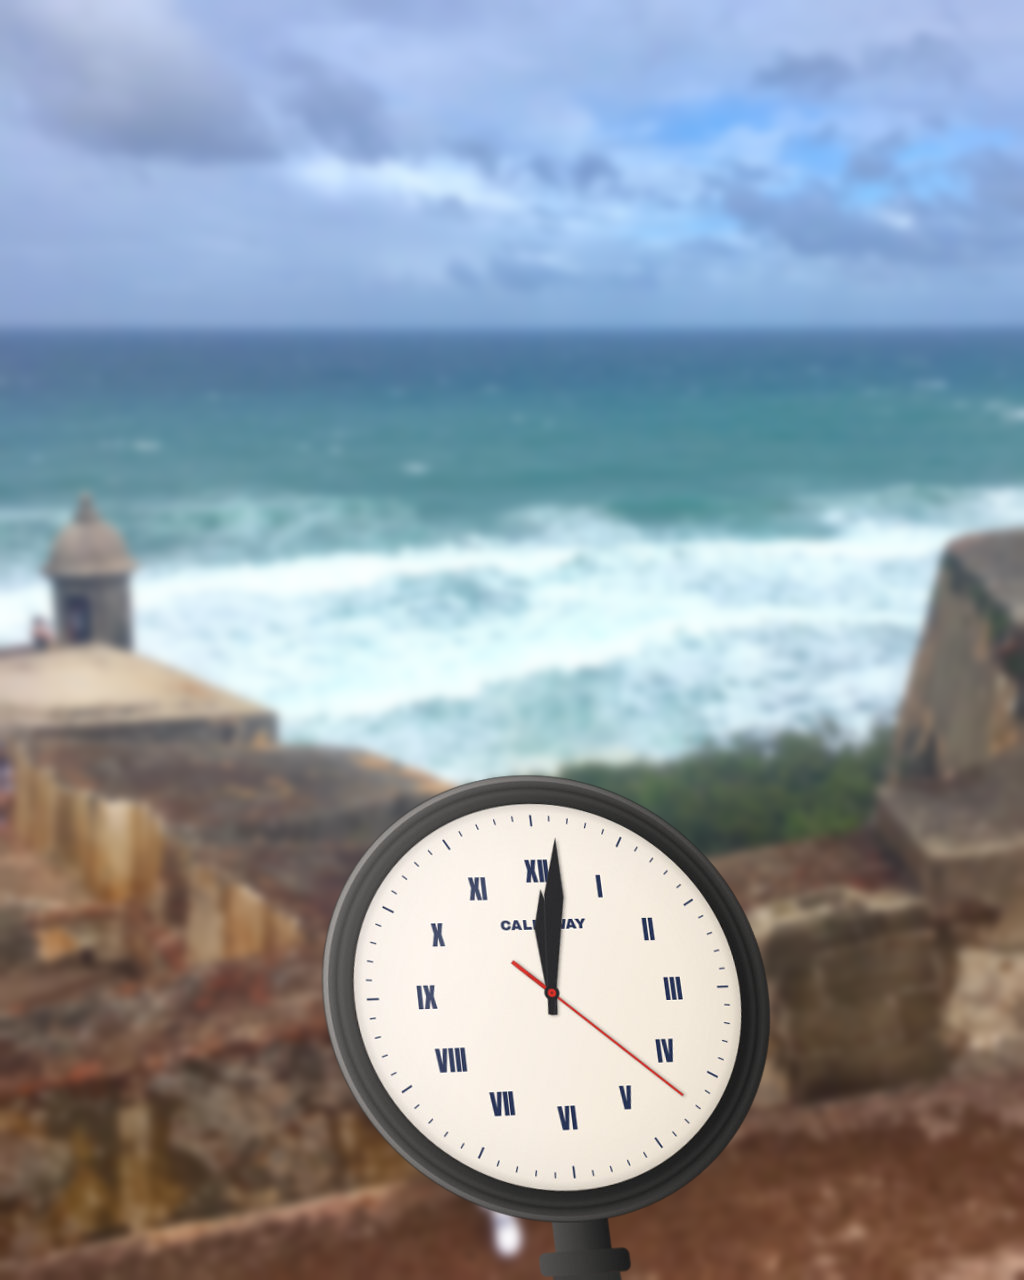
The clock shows 12:01:22
